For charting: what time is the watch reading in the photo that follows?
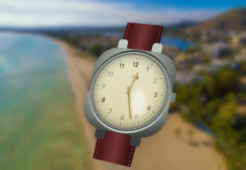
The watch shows 12:27
